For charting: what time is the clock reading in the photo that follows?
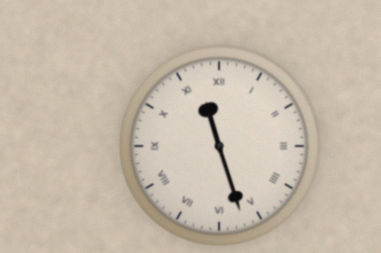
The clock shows 11:27
